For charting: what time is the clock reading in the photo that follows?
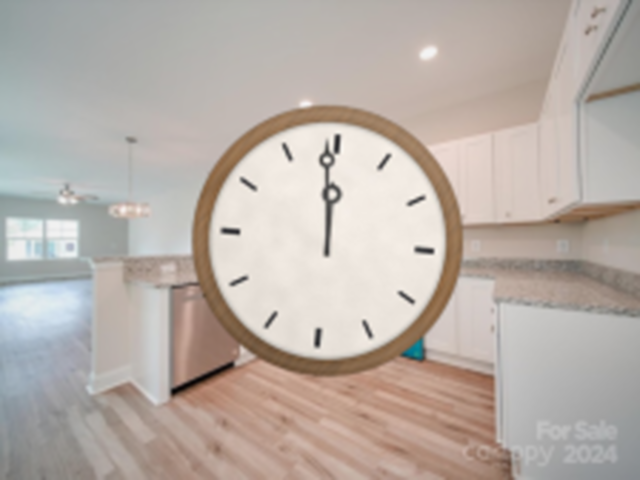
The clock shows 11:59
